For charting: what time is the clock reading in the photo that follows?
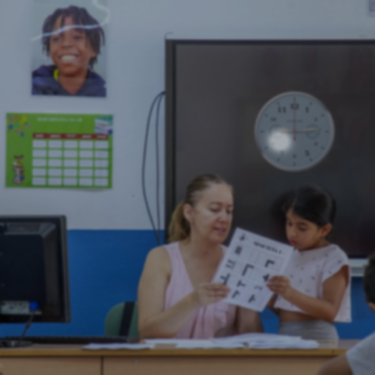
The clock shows 9:14
